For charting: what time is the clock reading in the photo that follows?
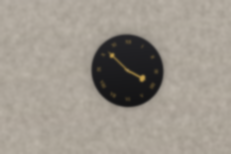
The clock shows 3:52
